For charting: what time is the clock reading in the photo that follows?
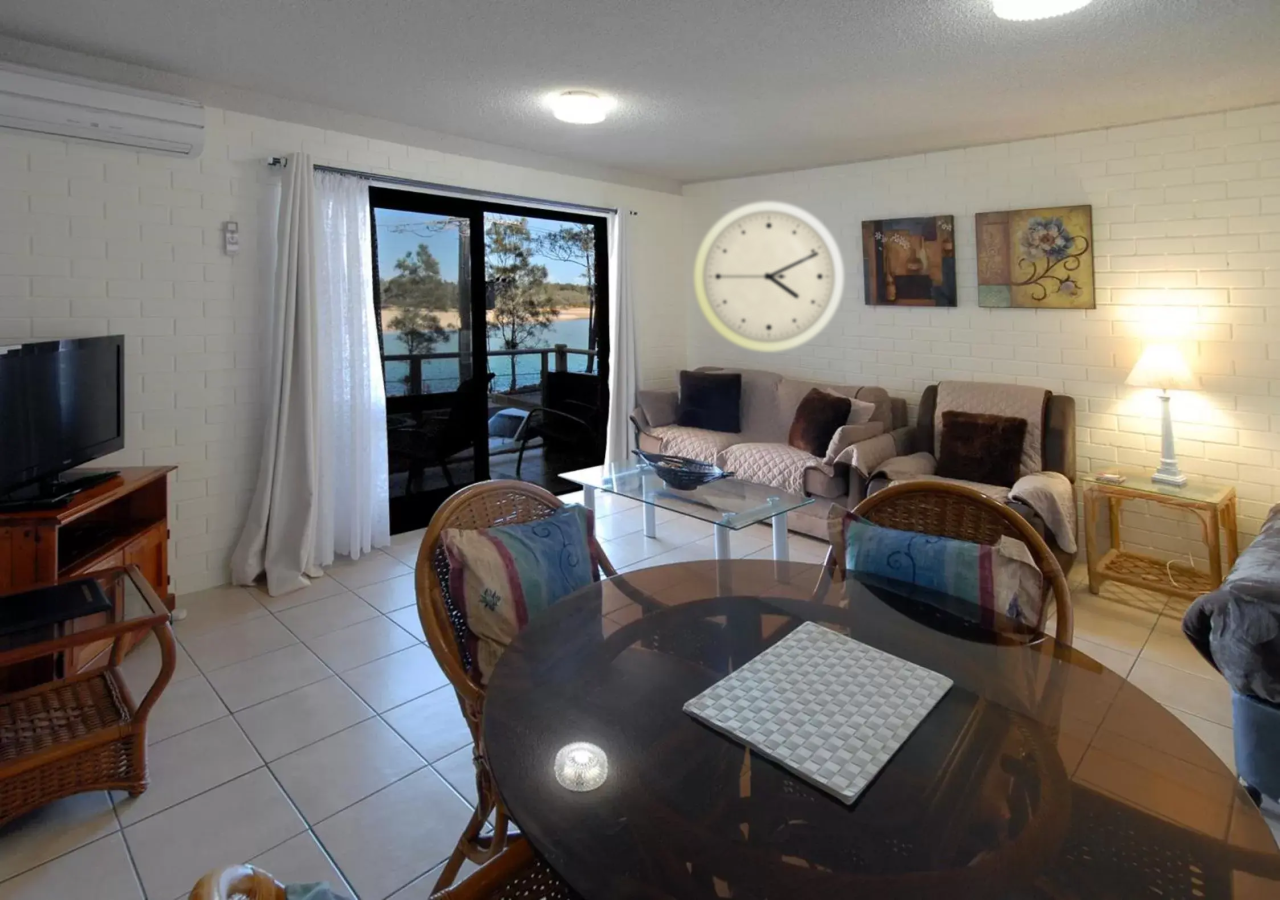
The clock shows 4:10:45
